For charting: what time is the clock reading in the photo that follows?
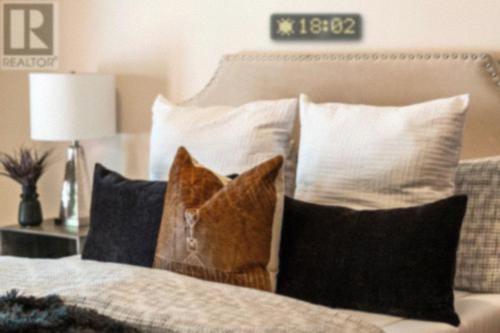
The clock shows 18:02
